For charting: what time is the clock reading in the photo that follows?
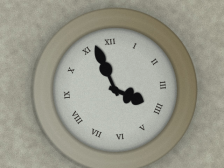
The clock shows 3:57
